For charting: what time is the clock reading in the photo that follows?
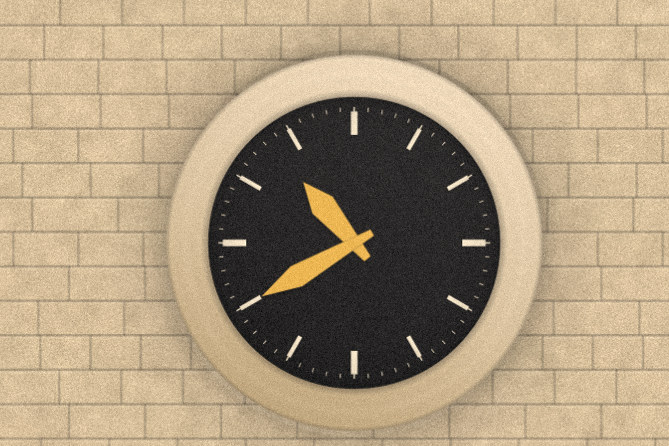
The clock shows 10:40
